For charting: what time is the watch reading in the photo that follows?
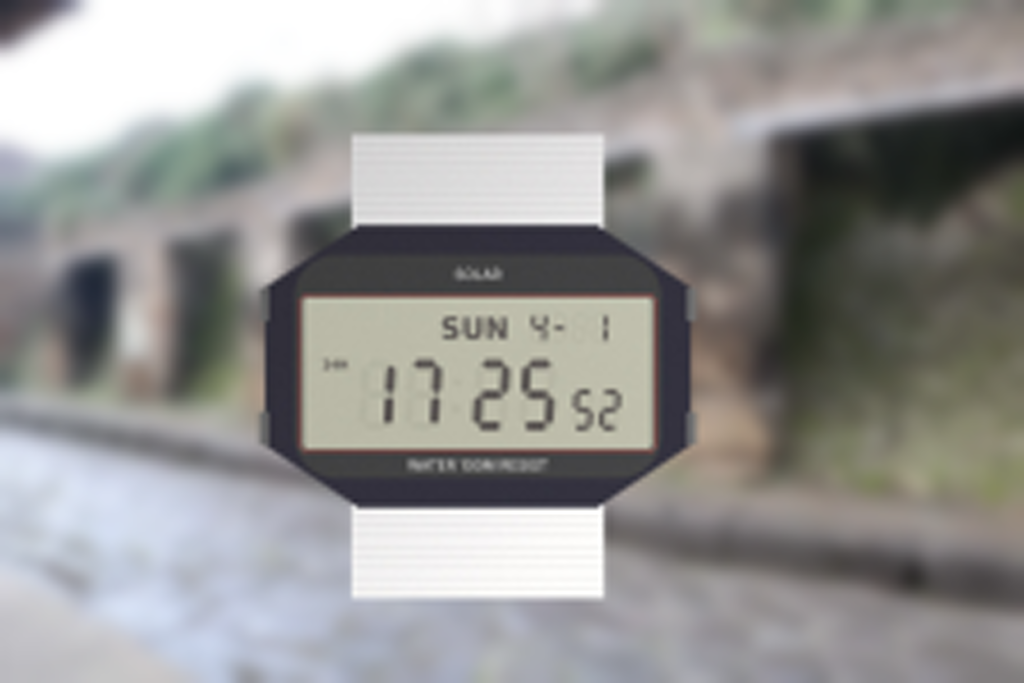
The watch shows 17:25:52
